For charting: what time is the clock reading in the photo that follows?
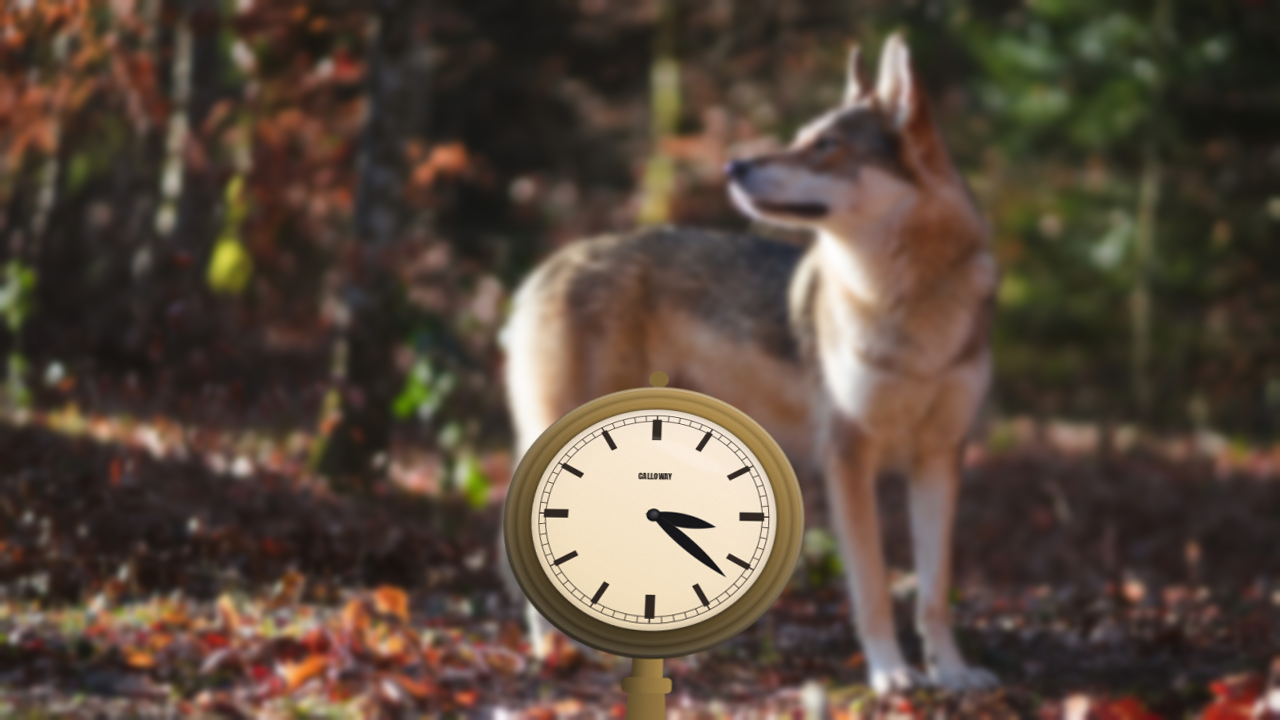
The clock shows 3:22
